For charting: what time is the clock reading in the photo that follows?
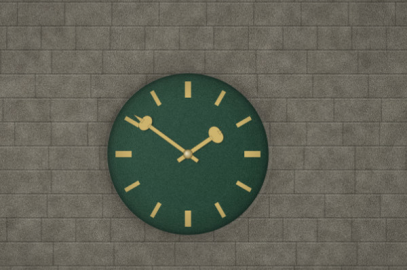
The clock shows 1:51
